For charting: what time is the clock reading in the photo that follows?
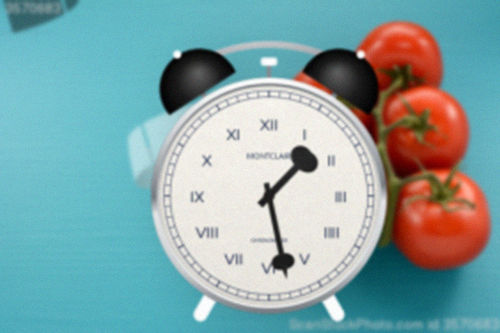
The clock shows 1:28
